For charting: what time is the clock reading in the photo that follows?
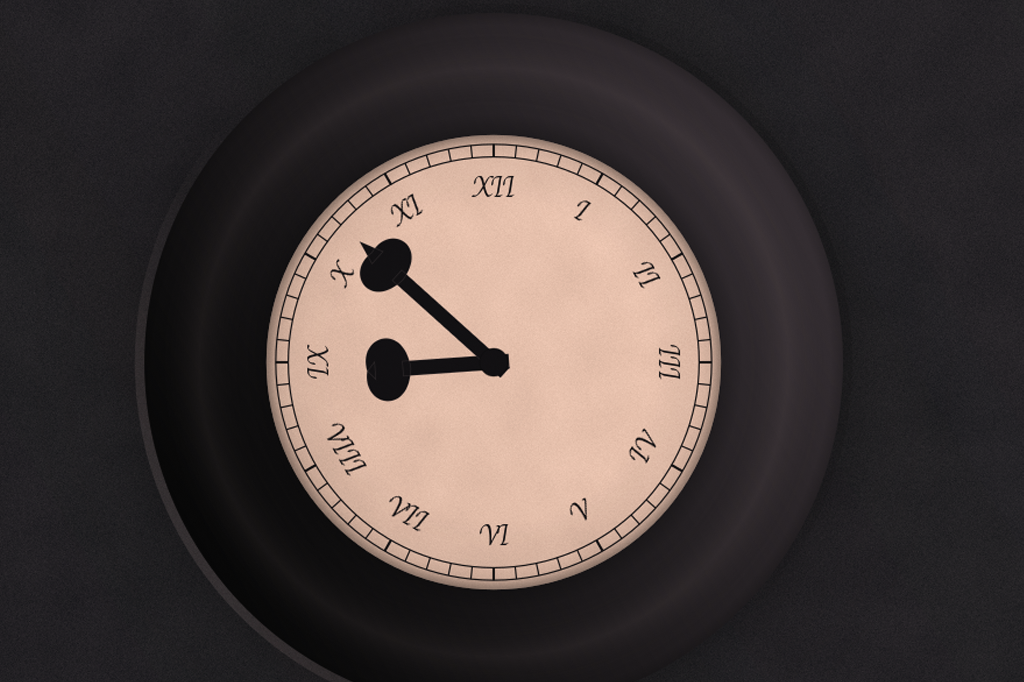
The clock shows 8:52
